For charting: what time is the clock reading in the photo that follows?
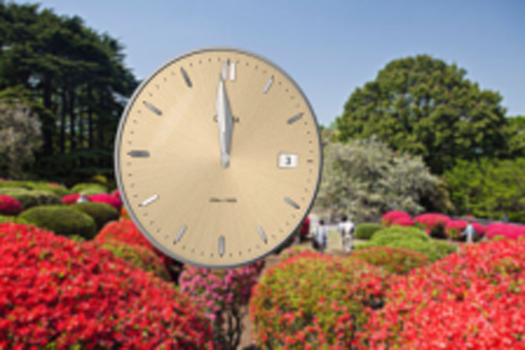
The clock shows 11:59
